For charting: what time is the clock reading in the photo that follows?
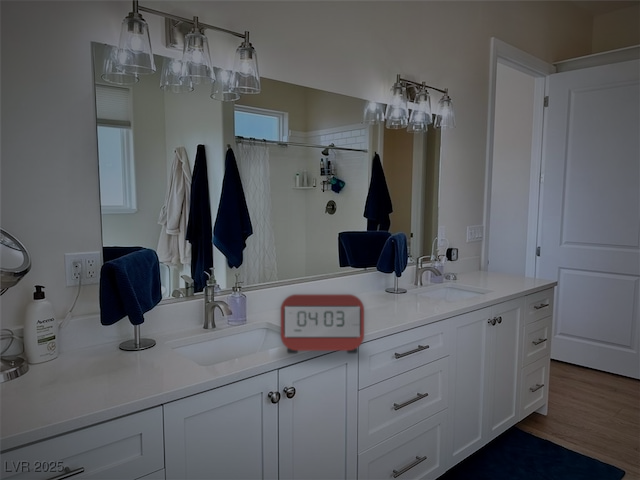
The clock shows 4:03
